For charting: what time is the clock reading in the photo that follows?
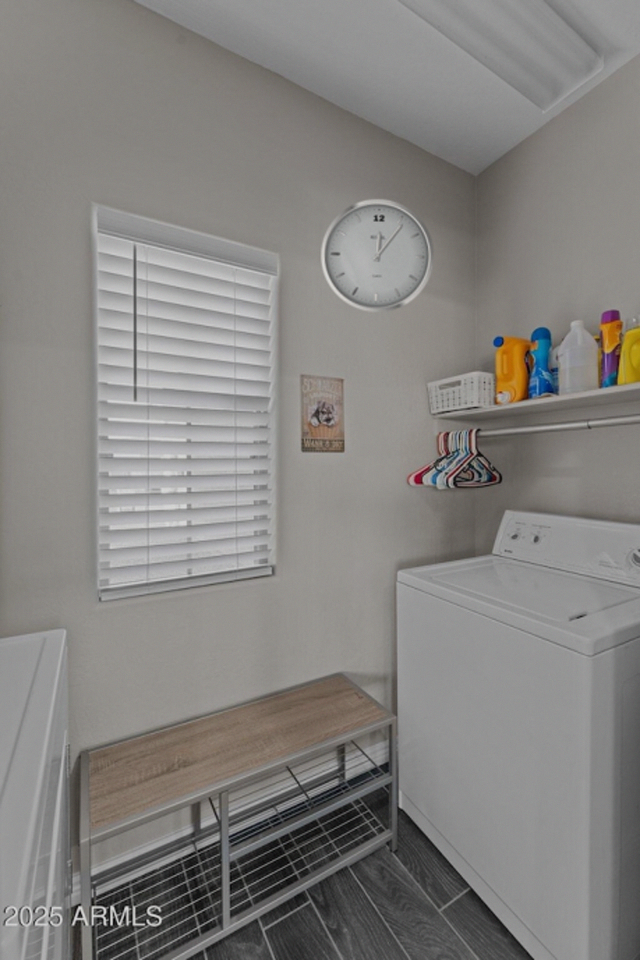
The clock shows 12:06
